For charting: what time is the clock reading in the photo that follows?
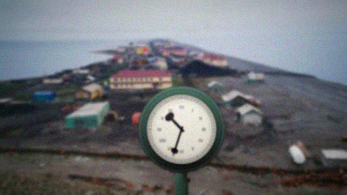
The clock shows 10:33
